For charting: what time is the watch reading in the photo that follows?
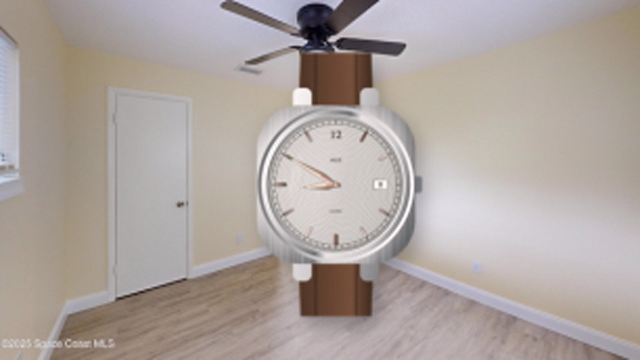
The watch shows 8:50
